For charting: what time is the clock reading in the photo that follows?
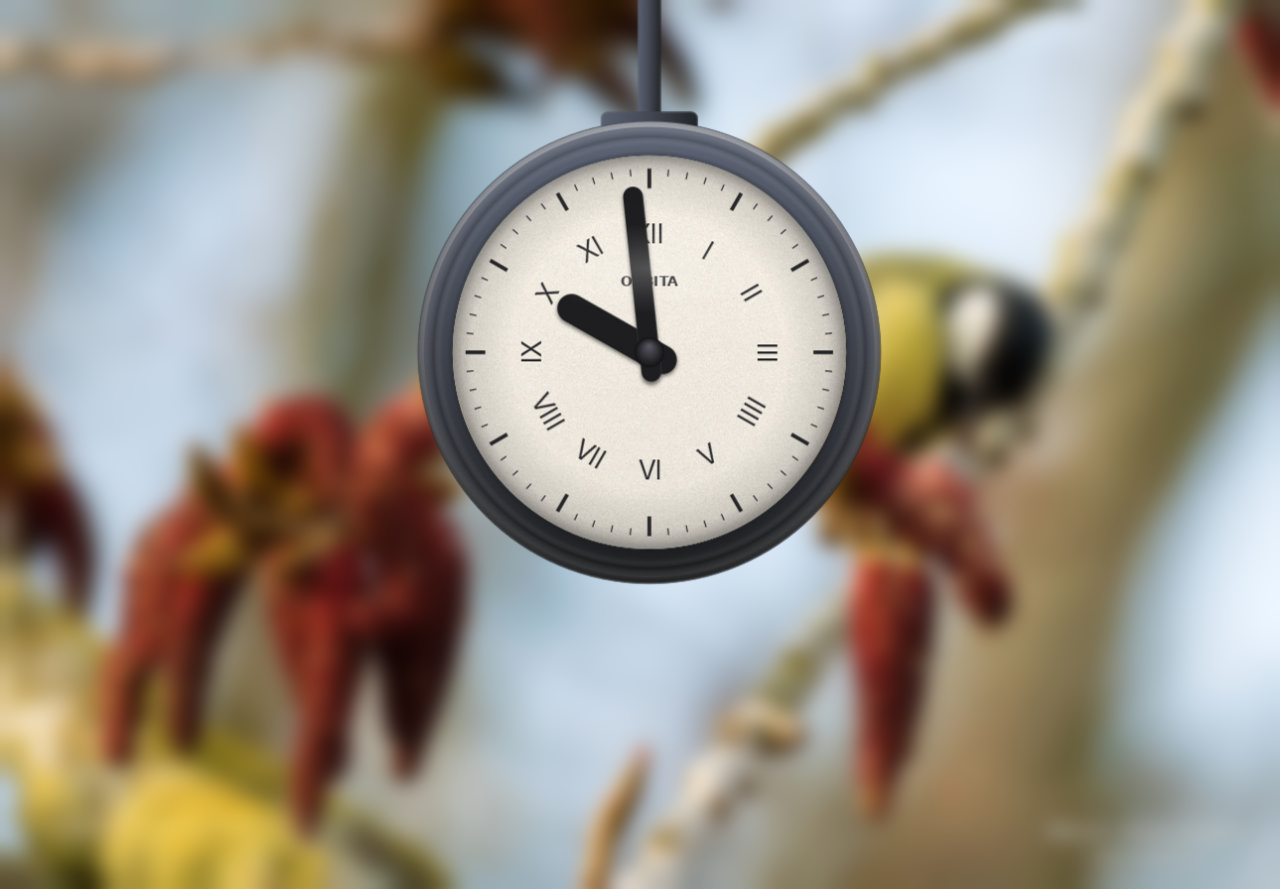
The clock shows 9:59
